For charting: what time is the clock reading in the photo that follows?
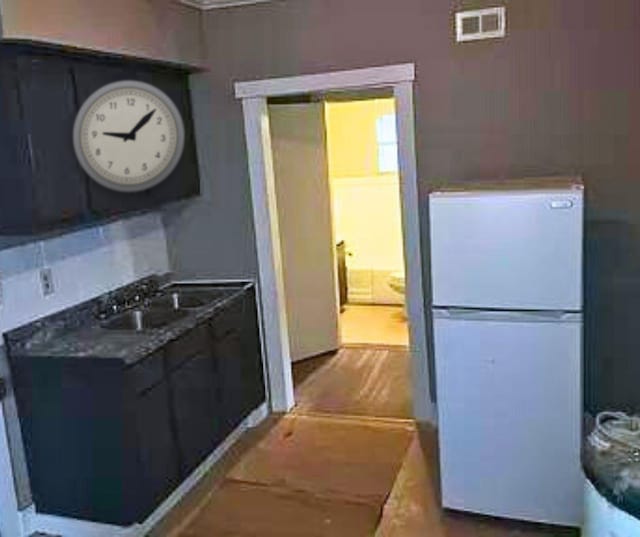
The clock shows 9:07
